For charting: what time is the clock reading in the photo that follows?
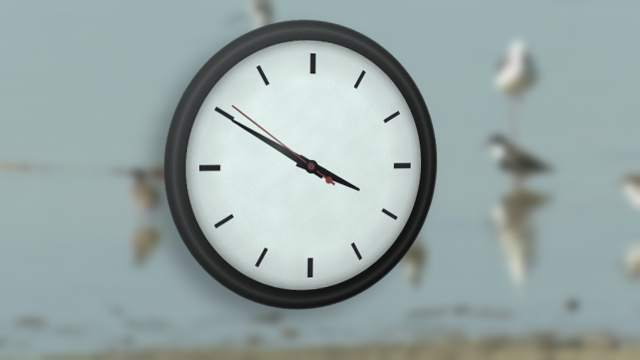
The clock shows 3:49:51
